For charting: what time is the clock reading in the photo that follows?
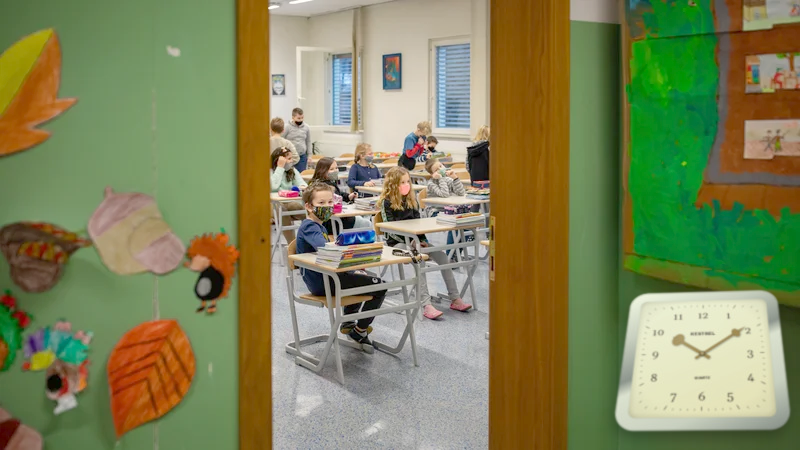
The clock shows 10:09
